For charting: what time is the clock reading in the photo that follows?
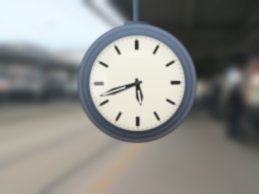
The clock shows 5:42
